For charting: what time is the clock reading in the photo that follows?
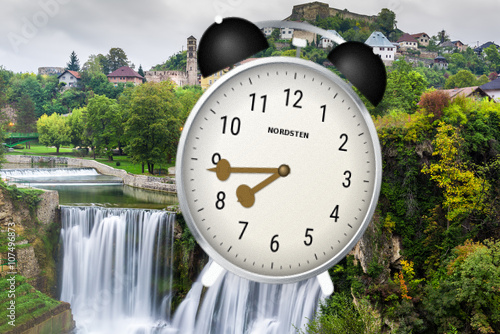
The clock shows 7:44
